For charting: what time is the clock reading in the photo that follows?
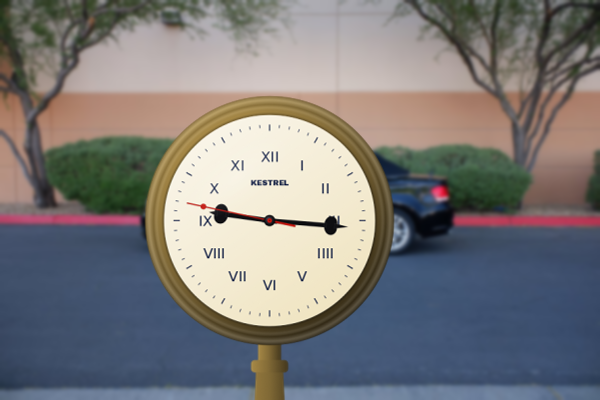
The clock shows 9:15:47
